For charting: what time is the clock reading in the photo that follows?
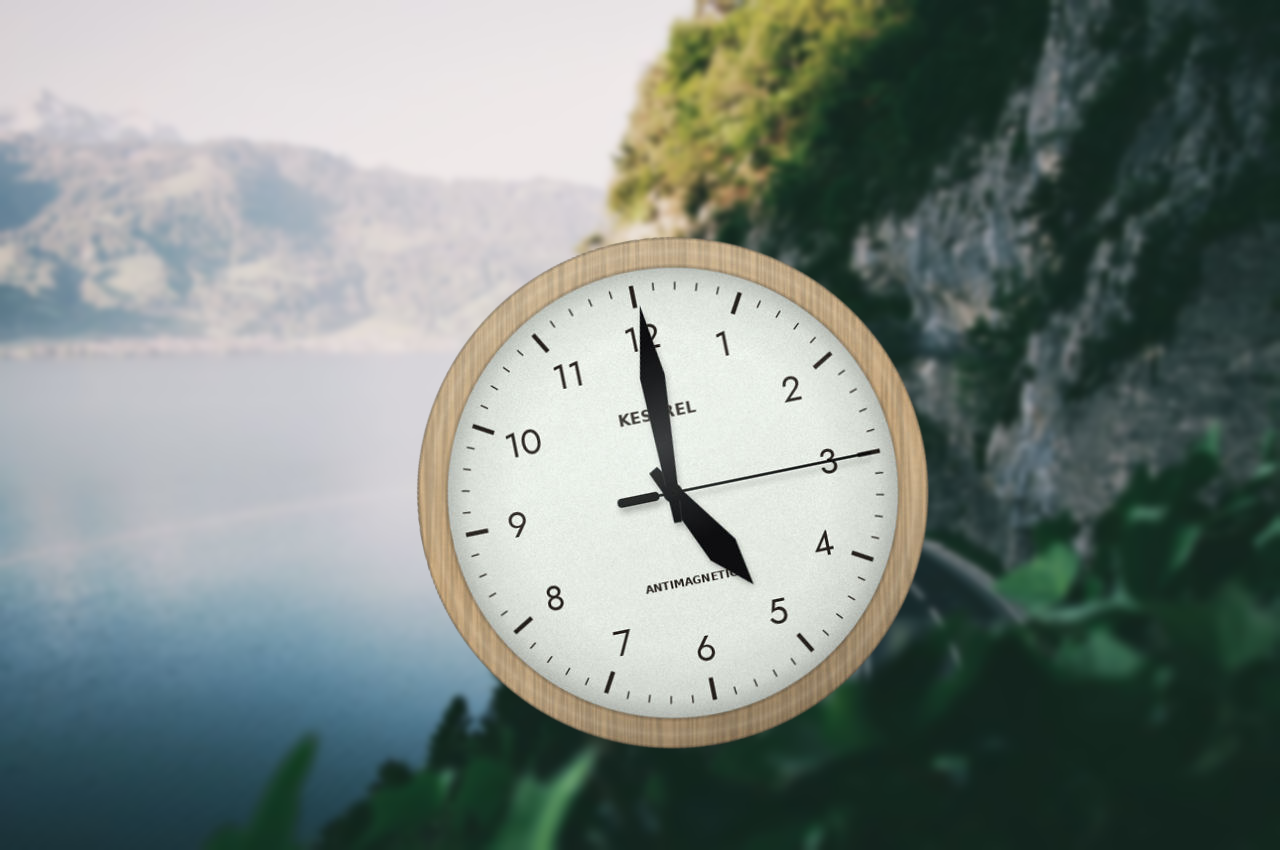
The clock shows 5:00:15
